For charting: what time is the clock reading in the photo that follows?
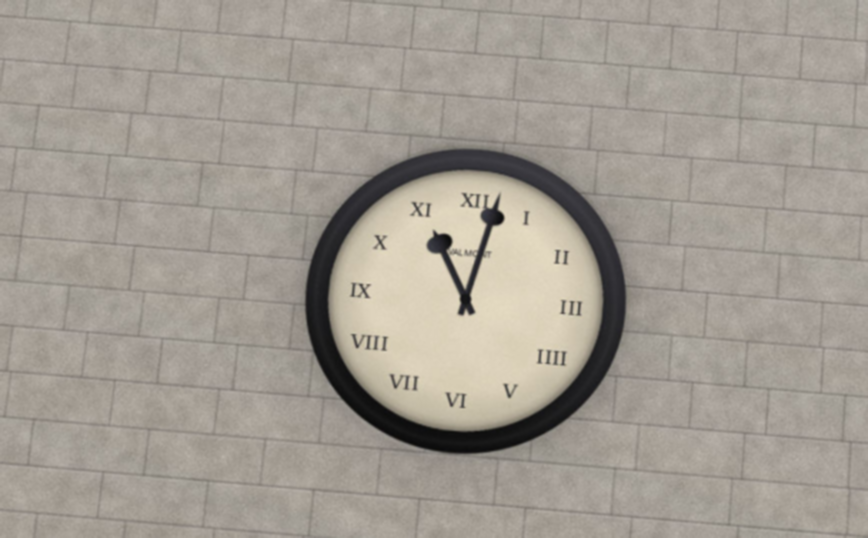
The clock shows 11:02
